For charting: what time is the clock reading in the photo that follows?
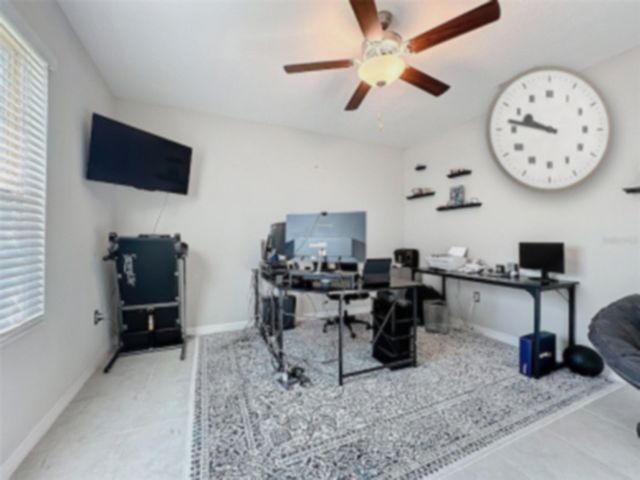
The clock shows 9:47
